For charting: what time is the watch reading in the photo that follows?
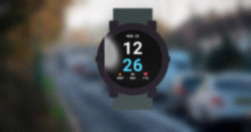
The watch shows 12:26
